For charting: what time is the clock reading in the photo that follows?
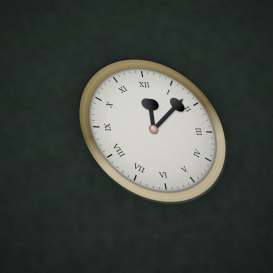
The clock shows 12:08
